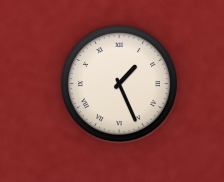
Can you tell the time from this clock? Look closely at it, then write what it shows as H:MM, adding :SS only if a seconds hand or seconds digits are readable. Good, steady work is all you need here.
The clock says 1:26
